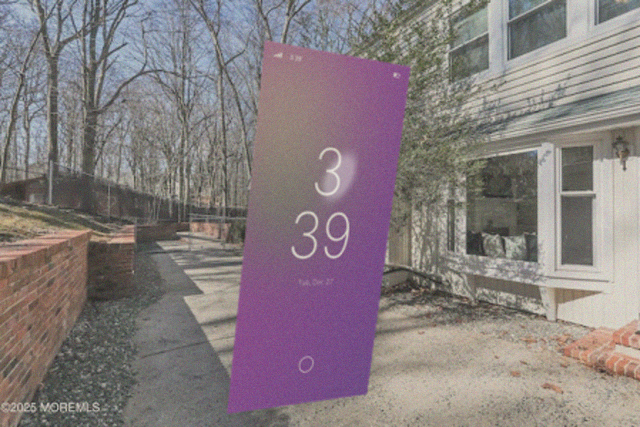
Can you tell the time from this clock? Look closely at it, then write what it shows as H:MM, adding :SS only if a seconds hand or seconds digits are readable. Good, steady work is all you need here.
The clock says 3:39
